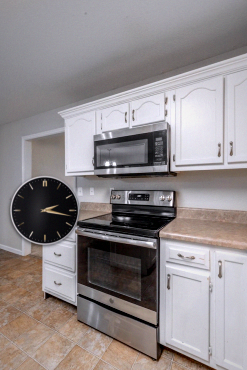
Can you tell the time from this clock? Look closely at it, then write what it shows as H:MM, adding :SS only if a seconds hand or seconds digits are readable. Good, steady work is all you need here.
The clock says 2:17
